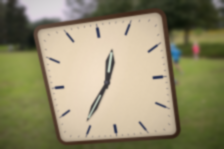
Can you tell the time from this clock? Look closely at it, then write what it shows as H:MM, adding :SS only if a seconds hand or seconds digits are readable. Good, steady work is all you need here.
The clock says 12:36
